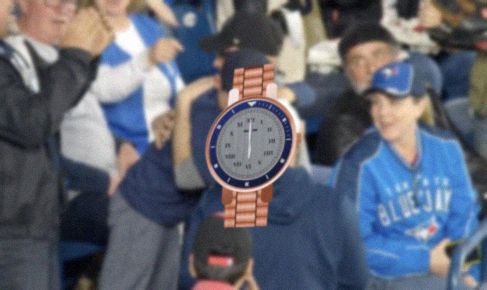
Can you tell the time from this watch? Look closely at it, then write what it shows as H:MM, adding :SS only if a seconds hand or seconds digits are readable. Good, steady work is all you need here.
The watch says 6:00
